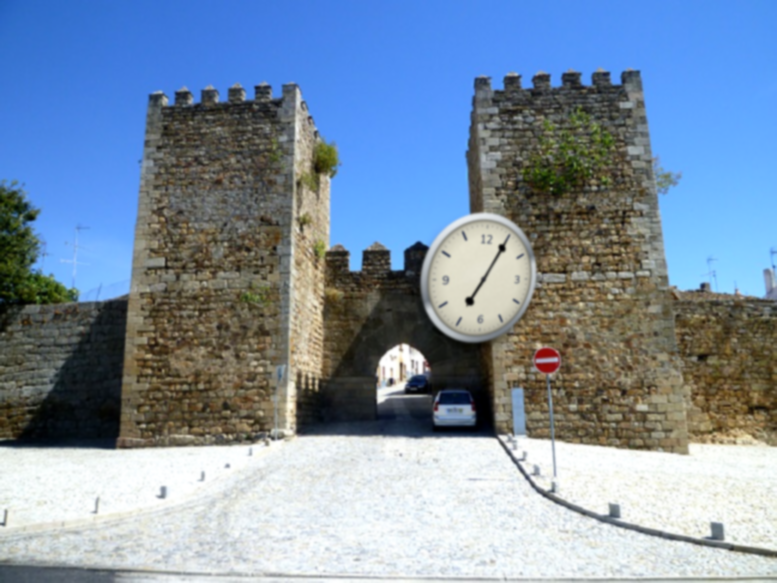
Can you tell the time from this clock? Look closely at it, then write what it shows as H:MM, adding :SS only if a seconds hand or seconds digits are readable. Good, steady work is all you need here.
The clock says 7:05
